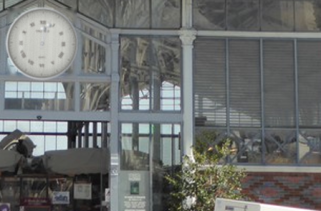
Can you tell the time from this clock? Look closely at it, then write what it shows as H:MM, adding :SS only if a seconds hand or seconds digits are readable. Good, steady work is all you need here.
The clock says 12:03
